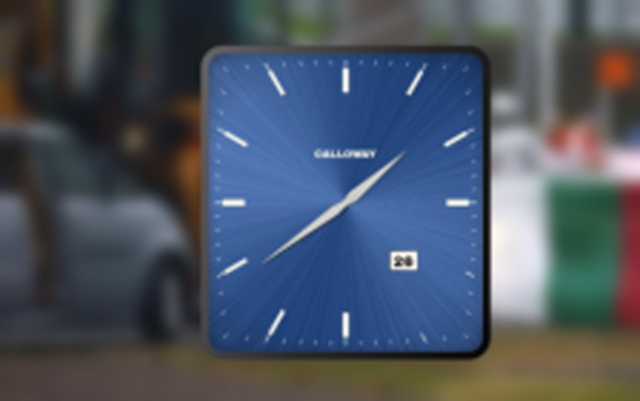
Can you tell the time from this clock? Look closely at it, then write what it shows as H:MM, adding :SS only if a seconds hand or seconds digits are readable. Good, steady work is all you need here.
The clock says 1:39
